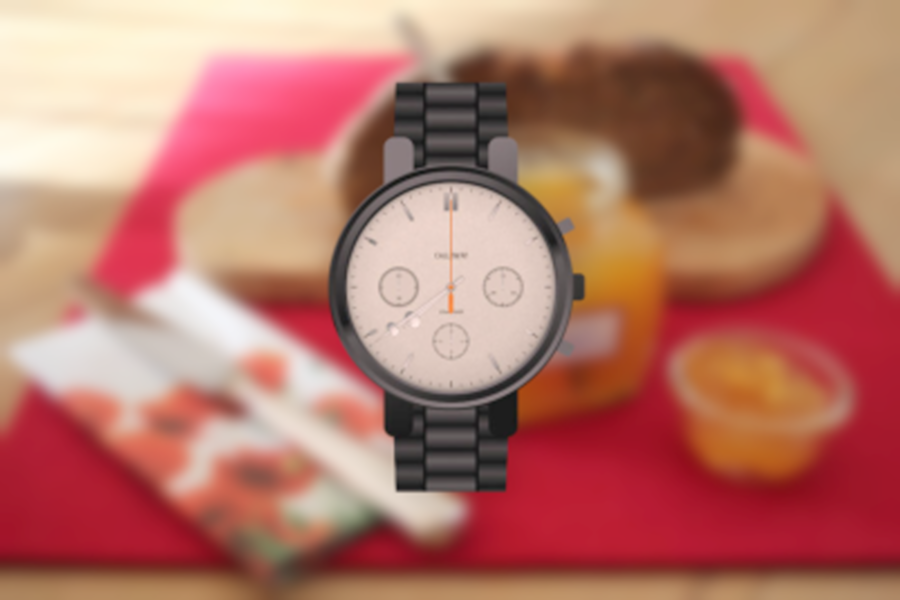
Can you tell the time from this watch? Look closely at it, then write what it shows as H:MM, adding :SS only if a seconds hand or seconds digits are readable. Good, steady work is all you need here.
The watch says 7:39
